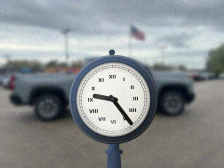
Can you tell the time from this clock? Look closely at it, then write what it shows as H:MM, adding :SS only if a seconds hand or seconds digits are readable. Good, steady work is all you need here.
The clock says 9:24
